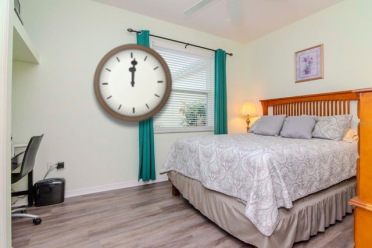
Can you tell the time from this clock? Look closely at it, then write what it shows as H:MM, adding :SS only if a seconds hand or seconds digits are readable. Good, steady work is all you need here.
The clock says 12:01
